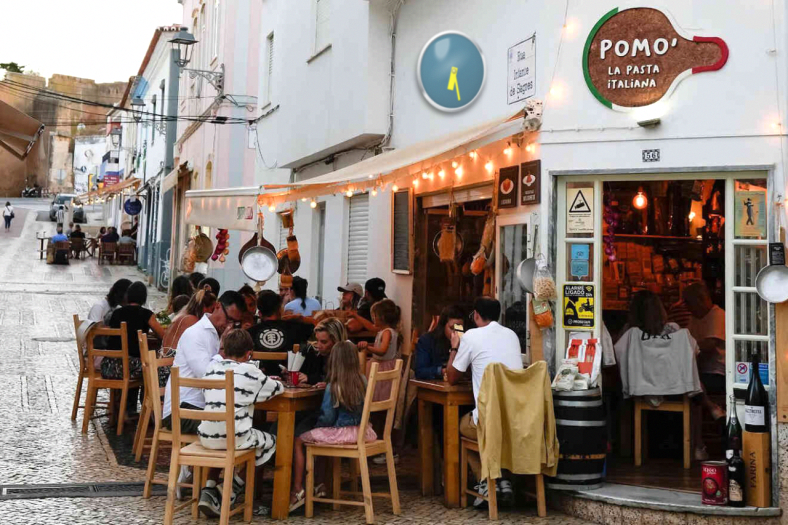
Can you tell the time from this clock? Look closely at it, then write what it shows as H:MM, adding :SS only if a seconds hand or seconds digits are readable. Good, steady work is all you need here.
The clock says 6:28
